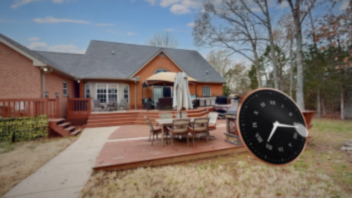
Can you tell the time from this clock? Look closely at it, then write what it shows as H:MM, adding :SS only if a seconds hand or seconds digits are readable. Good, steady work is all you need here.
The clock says 7:16
